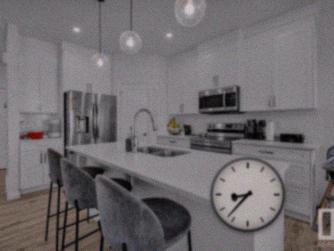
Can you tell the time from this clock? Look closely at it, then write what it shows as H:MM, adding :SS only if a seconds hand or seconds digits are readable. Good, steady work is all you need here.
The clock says 8:37
